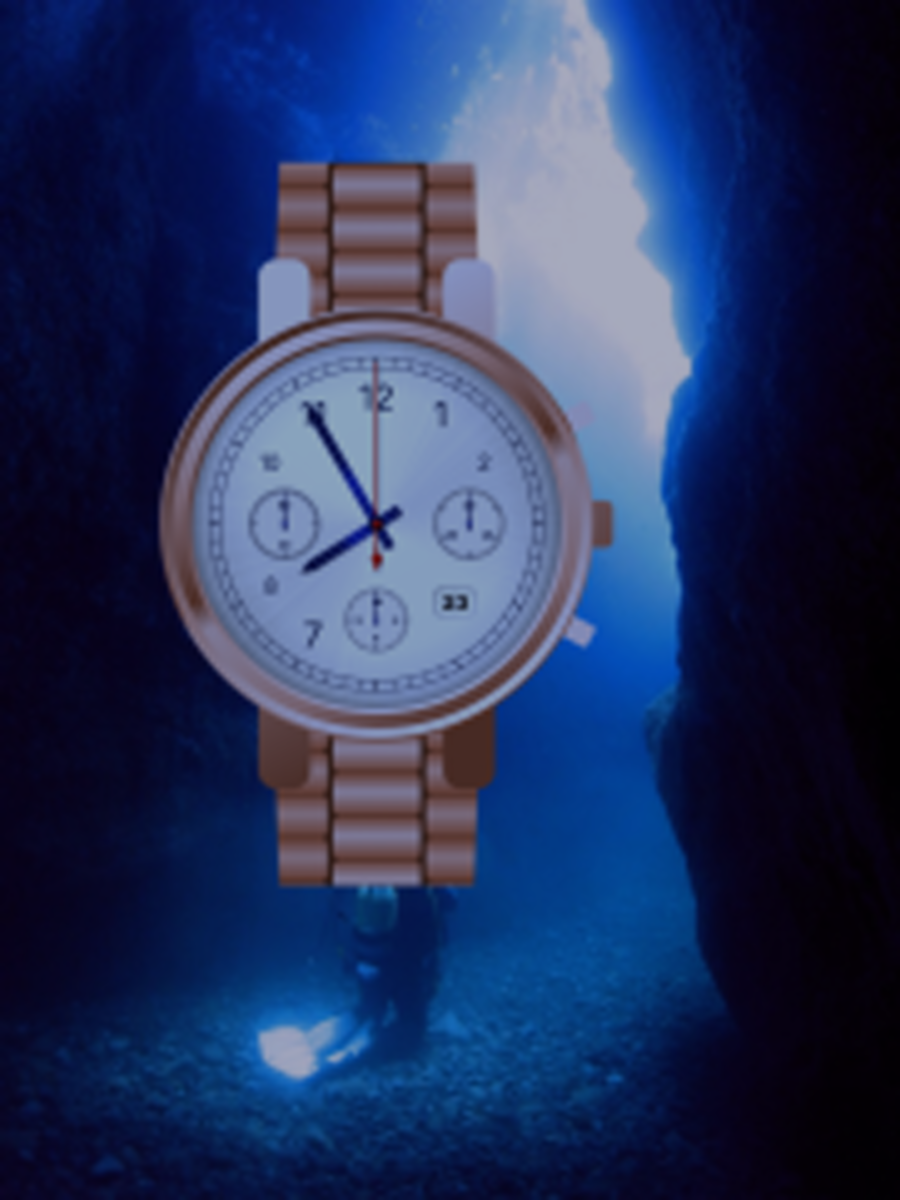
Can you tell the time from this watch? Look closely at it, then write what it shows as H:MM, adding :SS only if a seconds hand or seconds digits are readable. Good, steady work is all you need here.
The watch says 7:55
